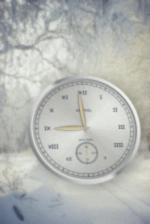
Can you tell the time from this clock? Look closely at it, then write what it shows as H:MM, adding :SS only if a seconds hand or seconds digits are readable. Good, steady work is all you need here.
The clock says 8:59
